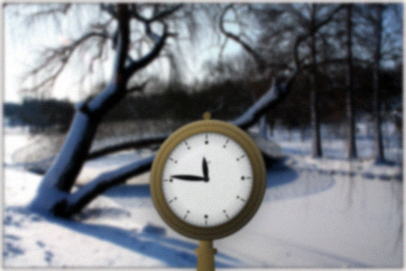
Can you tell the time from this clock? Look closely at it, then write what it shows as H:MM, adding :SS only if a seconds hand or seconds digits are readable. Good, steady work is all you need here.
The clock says 11:46
